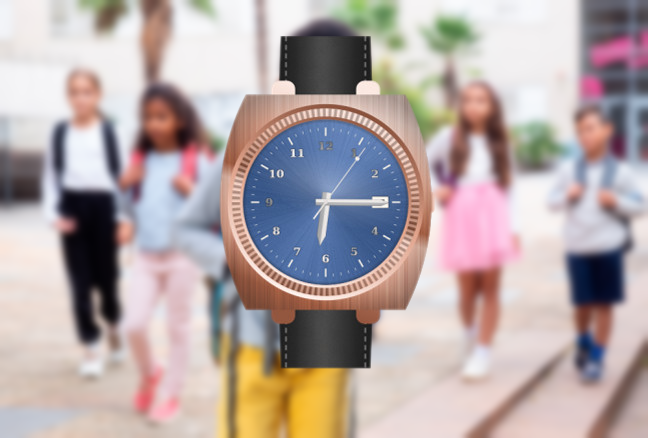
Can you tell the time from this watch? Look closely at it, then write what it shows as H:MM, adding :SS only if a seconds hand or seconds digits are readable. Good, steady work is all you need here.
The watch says 6:15:06
